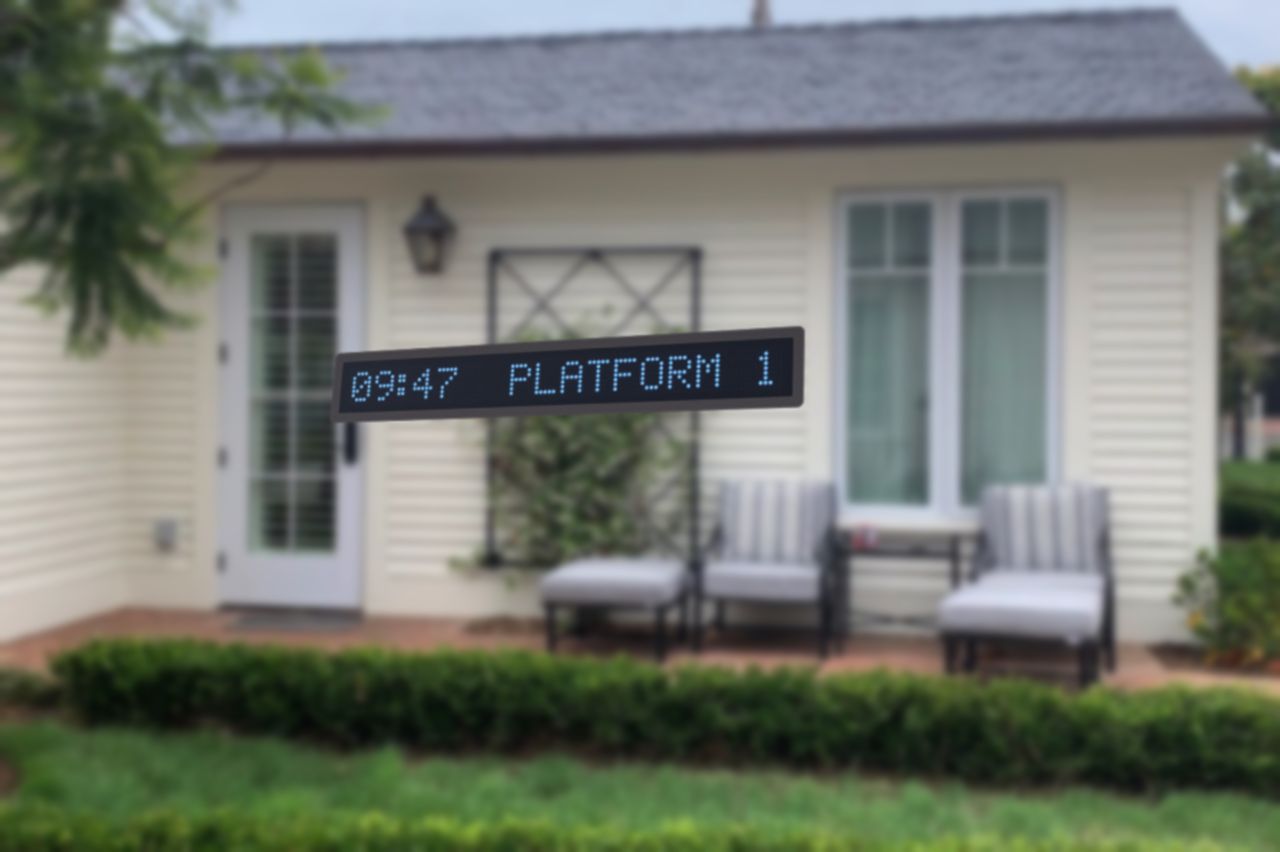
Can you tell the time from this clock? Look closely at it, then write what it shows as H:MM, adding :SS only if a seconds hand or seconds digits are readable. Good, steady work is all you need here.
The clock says 9:47
